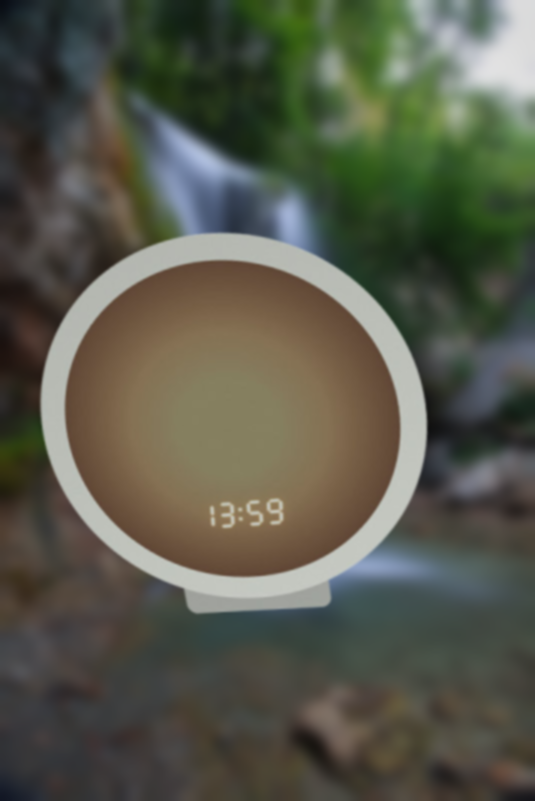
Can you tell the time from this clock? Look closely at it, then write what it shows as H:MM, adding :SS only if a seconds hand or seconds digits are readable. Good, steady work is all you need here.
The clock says 13:59
